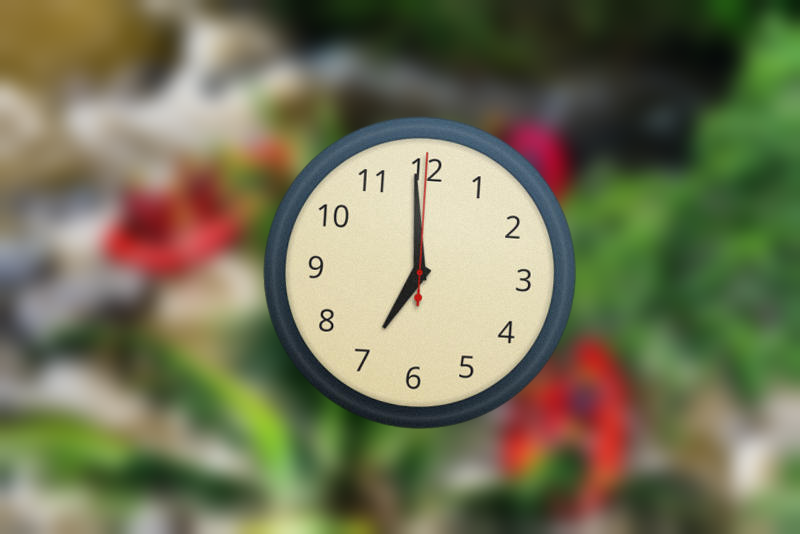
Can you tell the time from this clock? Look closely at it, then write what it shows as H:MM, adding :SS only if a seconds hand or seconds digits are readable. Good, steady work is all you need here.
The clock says 6:59:00
